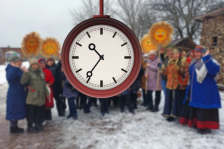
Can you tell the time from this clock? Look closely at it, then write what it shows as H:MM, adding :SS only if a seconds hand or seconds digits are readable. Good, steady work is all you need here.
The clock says 10:36
